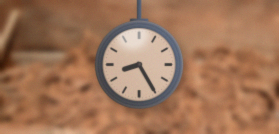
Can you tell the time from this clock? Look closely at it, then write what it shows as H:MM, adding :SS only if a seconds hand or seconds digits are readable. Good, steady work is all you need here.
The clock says 8:25
